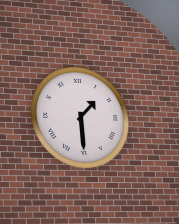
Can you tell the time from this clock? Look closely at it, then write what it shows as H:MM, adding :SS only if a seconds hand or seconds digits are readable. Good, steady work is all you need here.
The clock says 1:30
